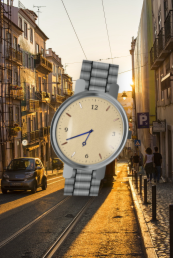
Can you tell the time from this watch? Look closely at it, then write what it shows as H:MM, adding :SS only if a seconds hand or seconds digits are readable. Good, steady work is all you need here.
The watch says 6:41
